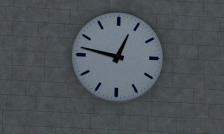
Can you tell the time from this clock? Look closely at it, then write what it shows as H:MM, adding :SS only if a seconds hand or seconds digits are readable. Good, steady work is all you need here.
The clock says 12:47
